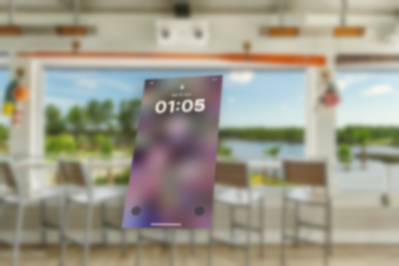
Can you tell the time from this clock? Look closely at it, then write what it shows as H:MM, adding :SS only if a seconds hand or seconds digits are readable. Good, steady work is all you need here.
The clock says 1:05
